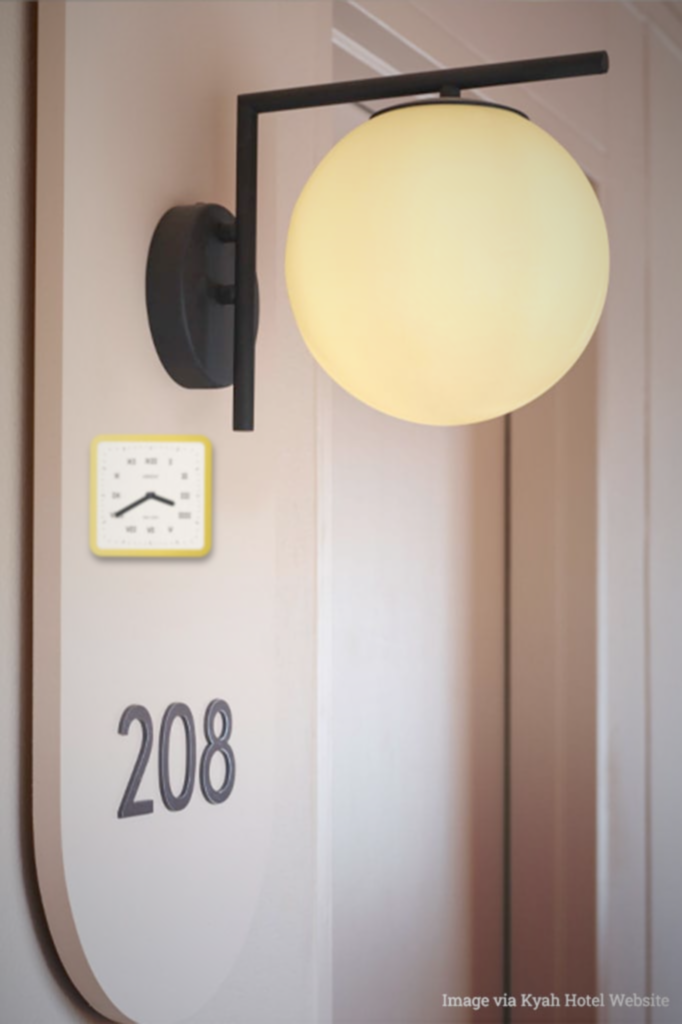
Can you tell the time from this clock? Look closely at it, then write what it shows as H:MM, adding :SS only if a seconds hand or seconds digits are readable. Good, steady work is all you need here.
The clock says 3:40
